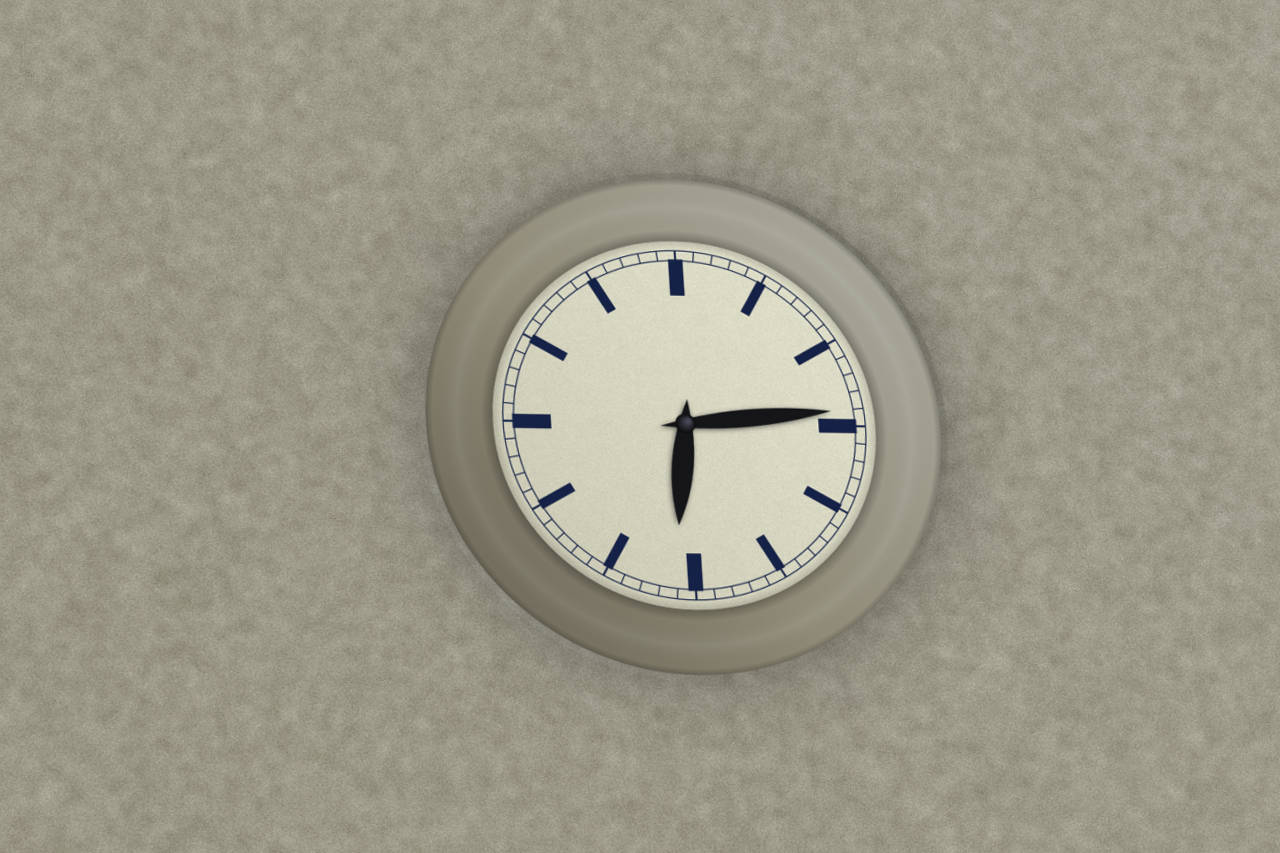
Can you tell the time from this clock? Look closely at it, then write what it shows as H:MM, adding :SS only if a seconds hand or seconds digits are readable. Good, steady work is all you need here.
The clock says 6:14
